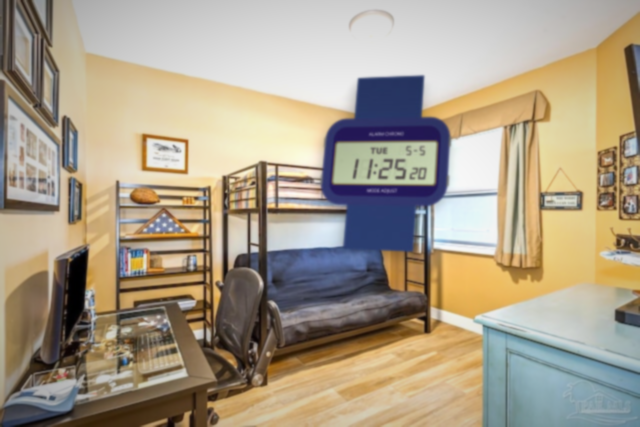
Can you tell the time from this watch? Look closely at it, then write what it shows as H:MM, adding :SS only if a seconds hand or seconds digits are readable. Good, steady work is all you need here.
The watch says 11:25:20
